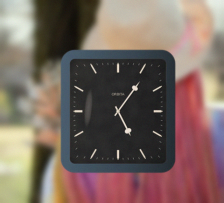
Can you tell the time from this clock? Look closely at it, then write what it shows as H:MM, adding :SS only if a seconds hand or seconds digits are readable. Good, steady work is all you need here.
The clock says 5:06
